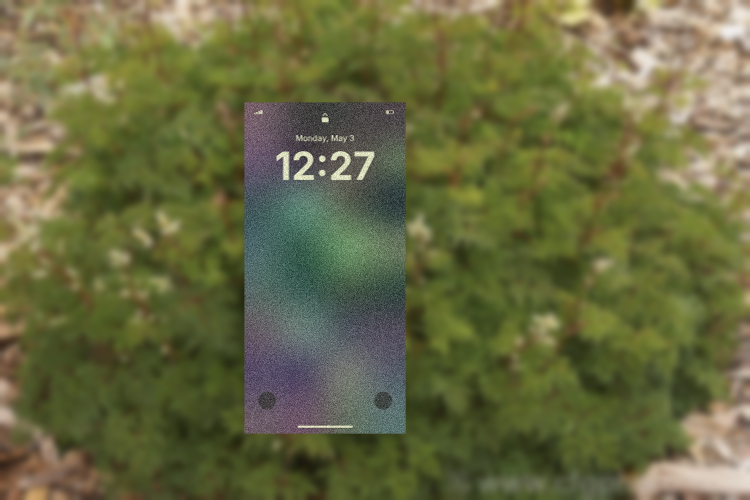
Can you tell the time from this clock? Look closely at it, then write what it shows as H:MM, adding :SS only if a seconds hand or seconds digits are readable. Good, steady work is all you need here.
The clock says 12:27
